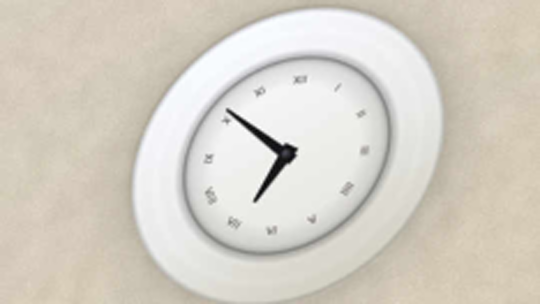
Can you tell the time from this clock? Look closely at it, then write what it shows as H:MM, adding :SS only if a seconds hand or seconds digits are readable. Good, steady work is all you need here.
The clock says 6:51
